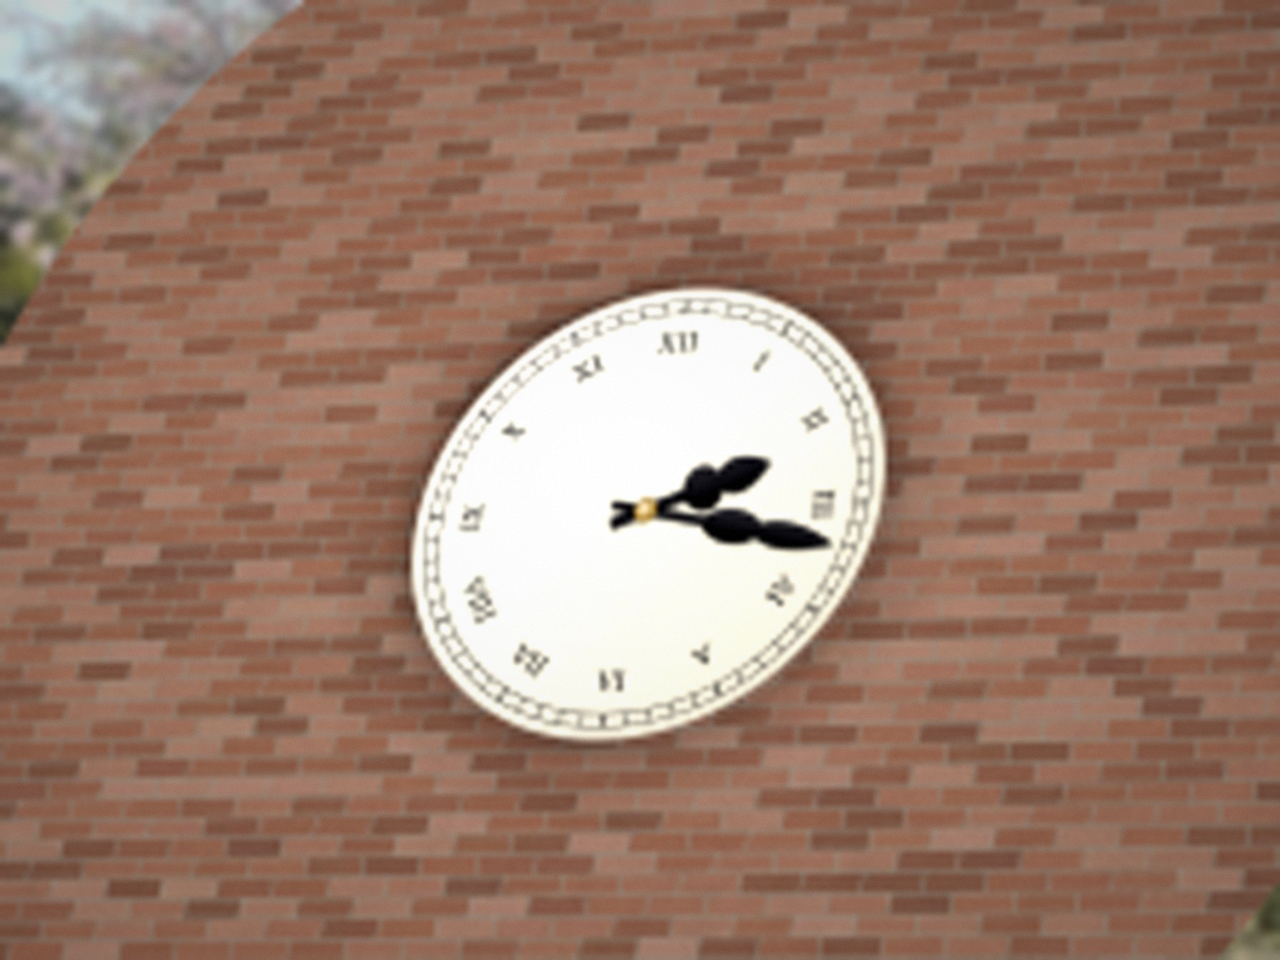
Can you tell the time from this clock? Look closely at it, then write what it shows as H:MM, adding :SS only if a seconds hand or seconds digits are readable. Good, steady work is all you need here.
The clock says 2:17
